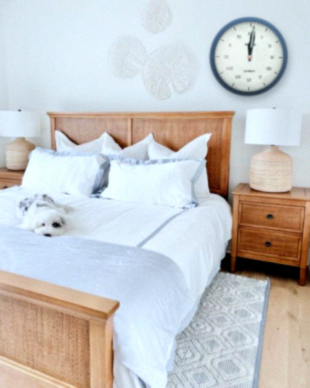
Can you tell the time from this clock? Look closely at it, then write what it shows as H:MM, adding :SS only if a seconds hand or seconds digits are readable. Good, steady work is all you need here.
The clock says 12:01
